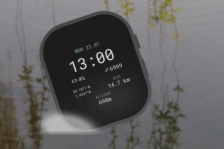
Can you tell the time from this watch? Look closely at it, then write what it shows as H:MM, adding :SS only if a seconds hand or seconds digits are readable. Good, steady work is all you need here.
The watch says 13:00
